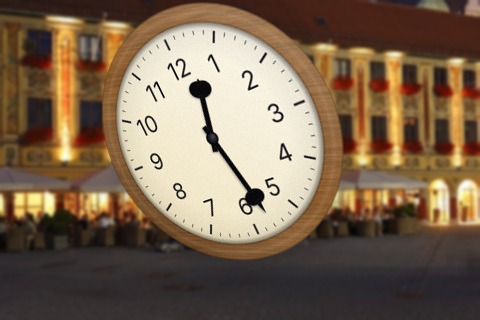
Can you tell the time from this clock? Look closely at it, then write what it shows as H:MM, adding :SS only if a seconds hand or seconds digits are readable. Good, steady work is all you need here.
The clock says 12:28
